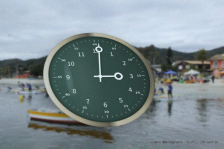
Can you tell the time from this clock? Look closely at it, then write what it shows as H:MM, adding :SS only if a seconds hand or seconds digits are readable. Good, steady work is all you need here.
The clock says 3:01
